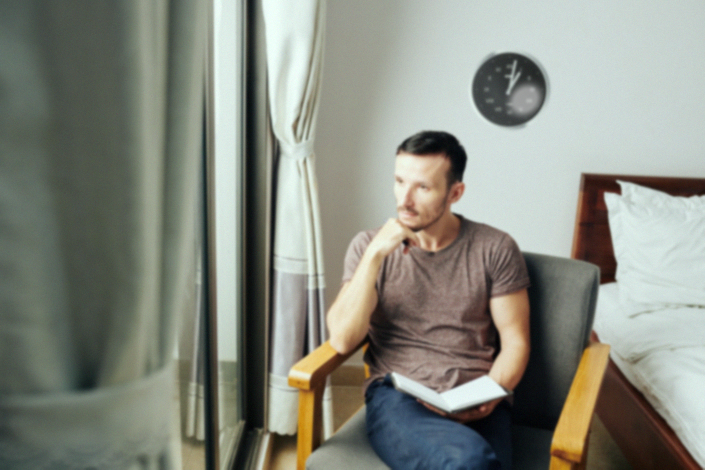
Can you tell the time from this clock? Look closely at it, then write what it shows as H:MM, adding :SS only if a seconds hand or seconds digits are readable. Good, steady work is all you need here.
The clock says 1:02
